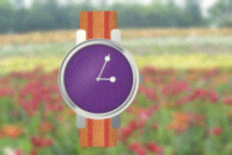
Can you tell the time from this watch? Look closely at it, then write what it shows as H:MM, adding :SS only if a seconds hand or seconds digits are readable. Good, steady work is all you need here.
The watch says 3:04
